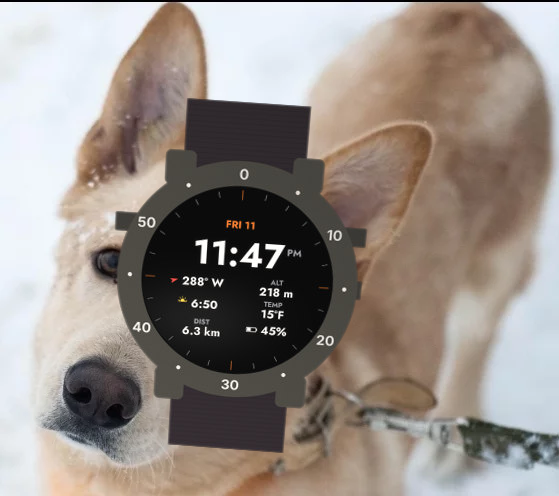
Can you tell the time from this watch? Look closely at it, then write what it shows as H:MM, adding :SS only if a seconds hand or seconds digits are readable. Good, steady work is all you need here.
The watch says 11:47
